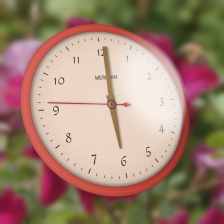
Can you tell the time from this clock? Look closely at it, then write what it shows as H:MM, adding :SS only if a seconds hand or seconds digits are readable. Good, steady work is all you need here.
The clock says 6:00:46
